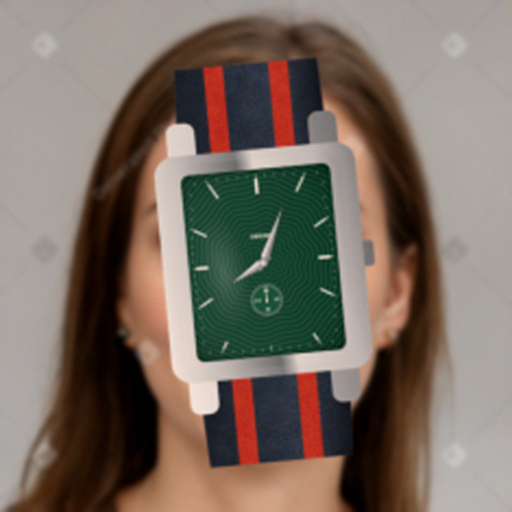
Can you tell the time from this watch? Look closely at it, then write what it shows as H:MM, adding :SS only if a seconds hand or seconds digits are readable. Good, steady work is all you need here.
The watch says 8:04
